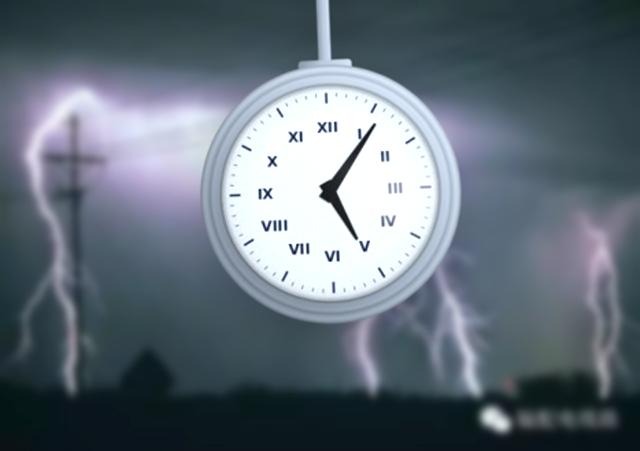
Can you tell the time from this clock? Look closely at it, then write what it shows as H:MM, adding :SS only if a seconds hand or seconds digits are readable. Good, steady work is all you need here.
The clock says 5:06
